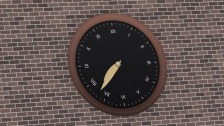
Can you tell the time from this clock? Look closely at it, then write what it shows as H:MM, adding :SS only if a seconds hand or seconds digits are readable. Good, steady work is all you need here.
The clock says 7:37
